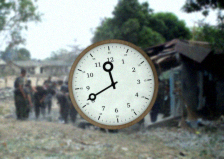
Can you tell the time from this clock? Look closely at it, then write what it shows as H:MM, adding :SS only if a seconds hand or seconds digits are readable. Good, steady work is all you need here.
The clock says 11:41
